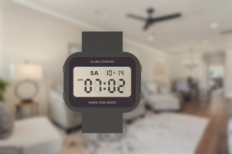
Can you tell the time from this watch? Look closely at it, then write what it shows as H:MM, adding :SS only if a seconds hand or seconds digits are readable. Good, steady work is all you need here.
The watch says 7:02
